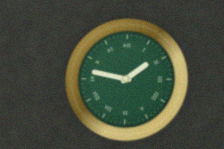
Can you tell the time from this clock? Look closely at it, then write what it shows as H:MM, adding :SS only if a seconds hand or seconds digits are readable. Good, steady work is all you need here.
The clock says 1:47
